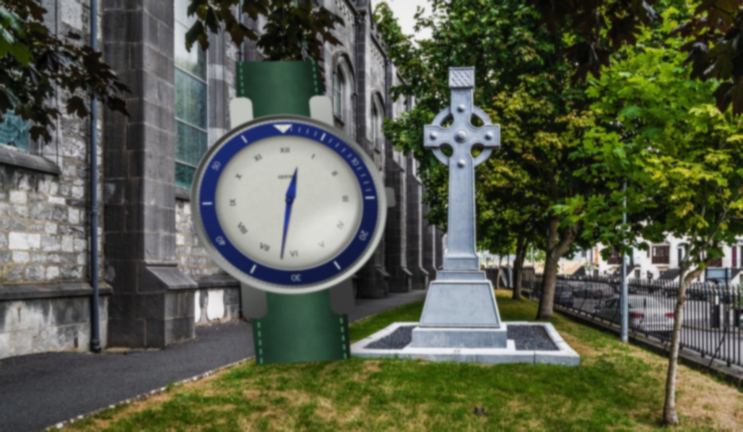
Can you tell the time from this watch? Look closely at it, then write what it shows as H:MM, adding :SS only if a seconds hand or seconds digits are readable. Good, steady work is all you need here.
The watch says 12:32
